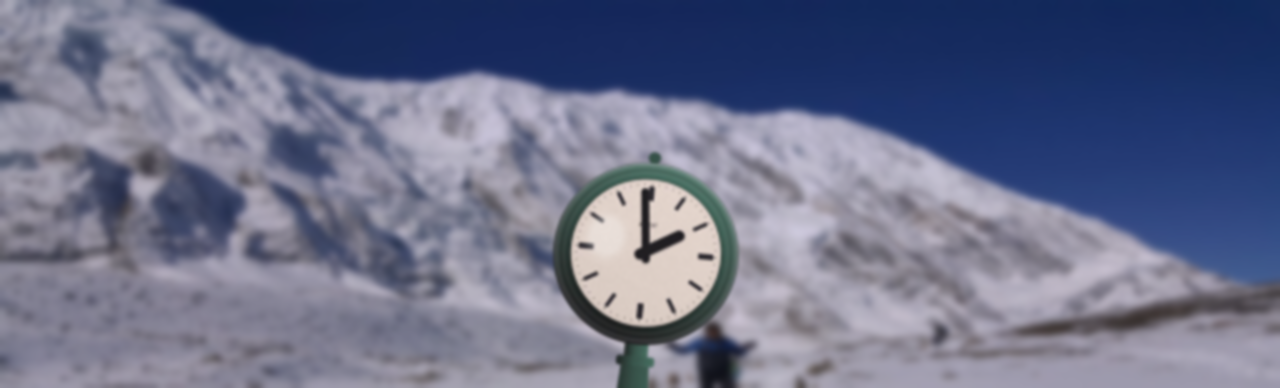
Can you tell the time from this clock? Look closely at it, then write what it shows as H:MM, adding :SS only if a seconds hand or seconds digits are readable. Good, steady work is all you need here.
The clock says 1:59
